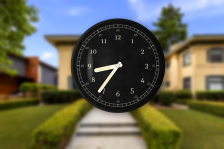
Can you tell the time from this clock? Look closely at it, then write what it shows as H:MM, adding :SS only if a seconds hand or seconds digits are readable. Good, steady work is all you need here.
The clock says 8:36
